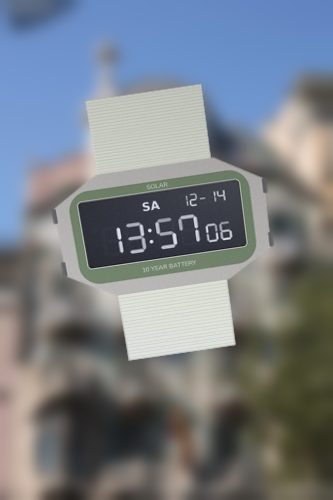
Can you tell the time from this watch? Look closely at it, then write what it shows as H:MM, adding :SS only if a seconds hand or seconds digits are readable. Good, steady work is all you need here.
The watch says 13:57:06
